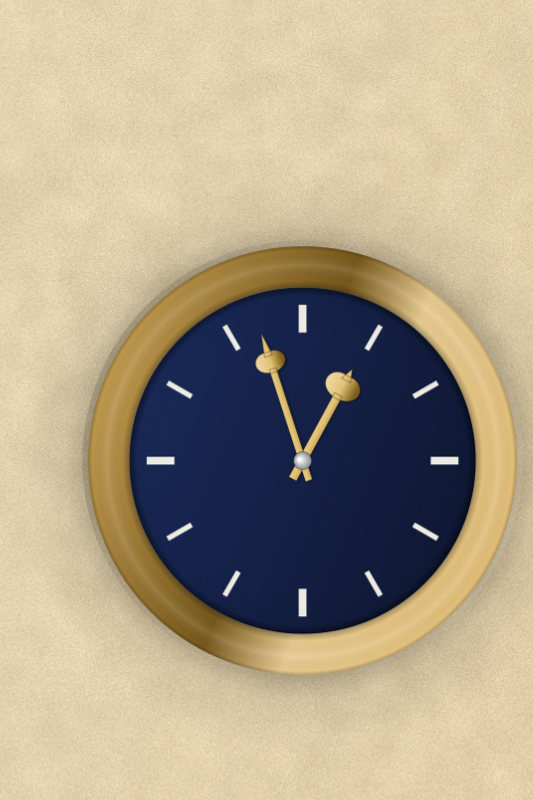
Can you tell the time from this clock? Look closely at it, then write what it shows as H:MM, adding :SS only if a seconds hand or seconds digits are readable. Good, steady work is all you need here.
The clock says 12:57
